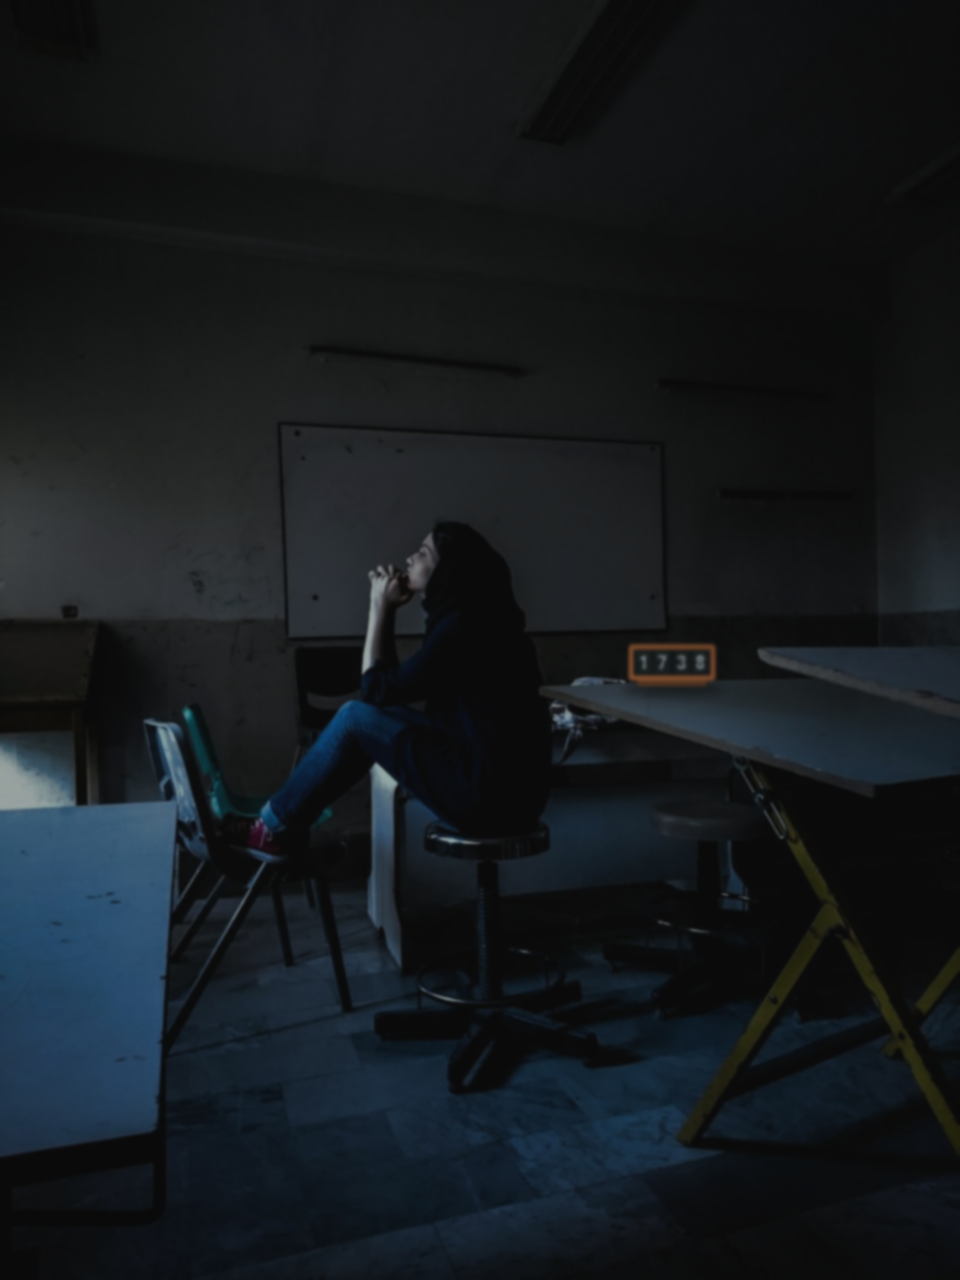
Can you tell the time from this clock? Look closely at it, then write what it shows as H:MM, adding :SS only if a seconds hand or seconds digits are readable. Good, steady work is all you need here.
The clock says 17:38
